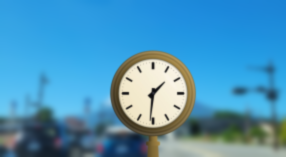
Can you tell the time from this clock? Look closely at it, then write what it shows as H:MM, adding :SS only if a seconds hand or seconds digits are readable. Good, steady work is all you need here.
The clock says 1:31
